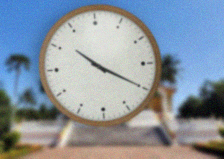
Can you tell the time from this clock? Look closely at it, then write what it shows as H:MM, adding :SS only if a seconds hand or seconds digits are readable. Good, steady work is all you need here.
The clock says 10:20
